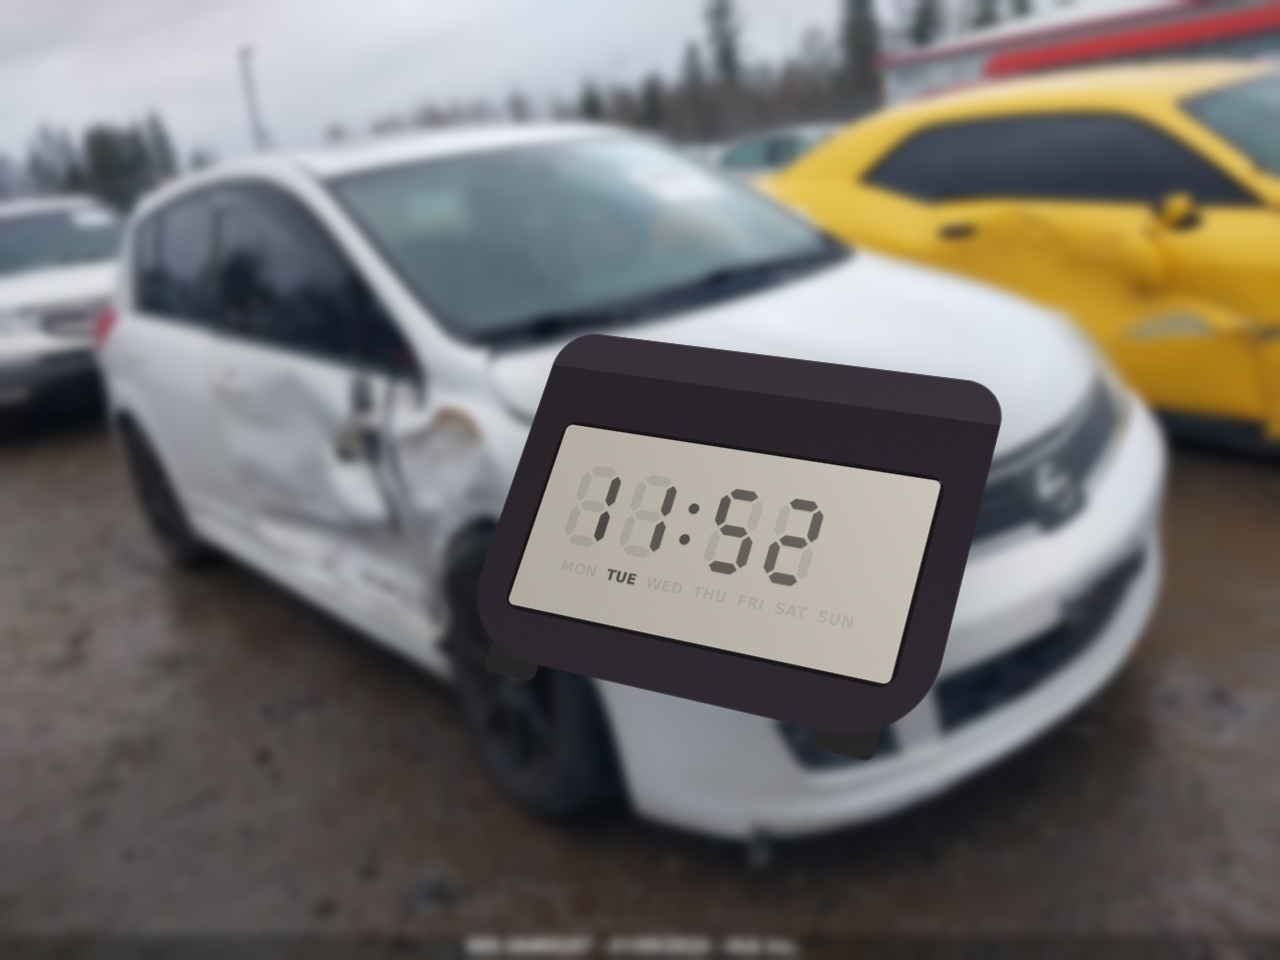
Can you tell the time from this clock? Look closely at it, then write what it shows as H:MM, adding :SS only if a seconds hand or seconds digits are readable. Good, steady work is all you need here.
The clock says 11:52
